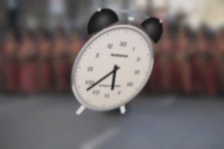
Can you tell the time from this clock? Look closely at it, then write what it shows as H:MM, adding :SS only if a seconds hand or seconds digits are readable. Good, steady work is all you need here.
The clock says 5:38
